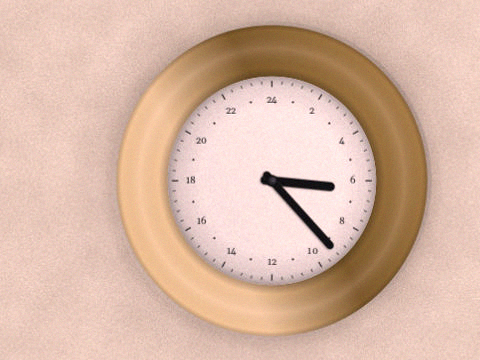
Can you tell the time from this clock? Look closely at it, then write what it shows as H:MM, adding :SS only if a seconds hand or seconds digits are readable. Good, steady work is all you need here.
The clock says 6:23
